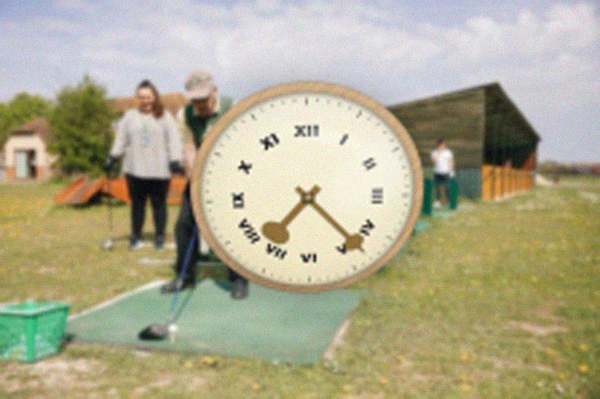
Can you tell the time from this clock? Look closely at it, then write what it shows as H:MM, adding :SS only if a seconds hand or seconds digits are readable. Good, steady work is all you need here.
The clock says 7:23
